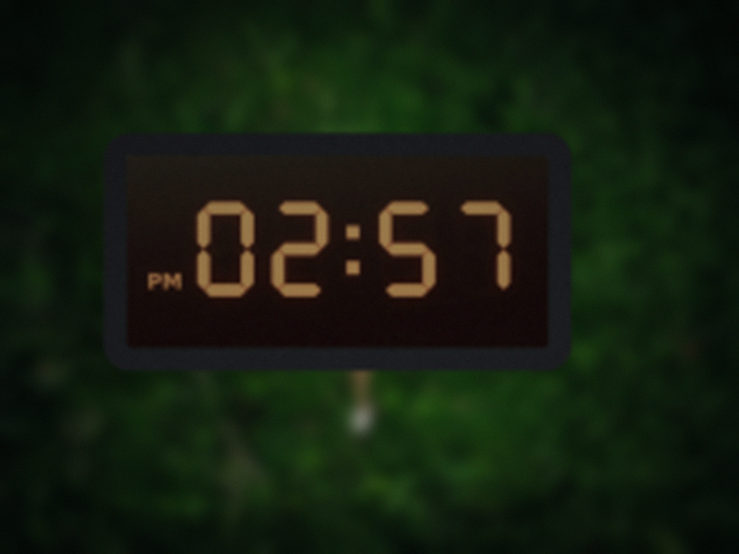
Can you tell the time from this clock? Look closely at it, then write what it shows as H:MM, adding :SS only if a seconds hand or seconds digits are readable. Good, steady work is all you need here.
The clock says 2:57
